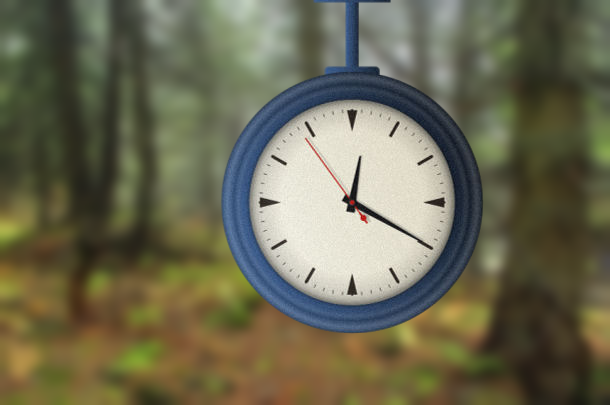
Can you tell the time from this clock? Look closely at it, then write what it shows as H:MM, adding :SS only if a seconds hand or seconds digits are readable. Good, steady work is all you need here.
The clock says 12:19:54
